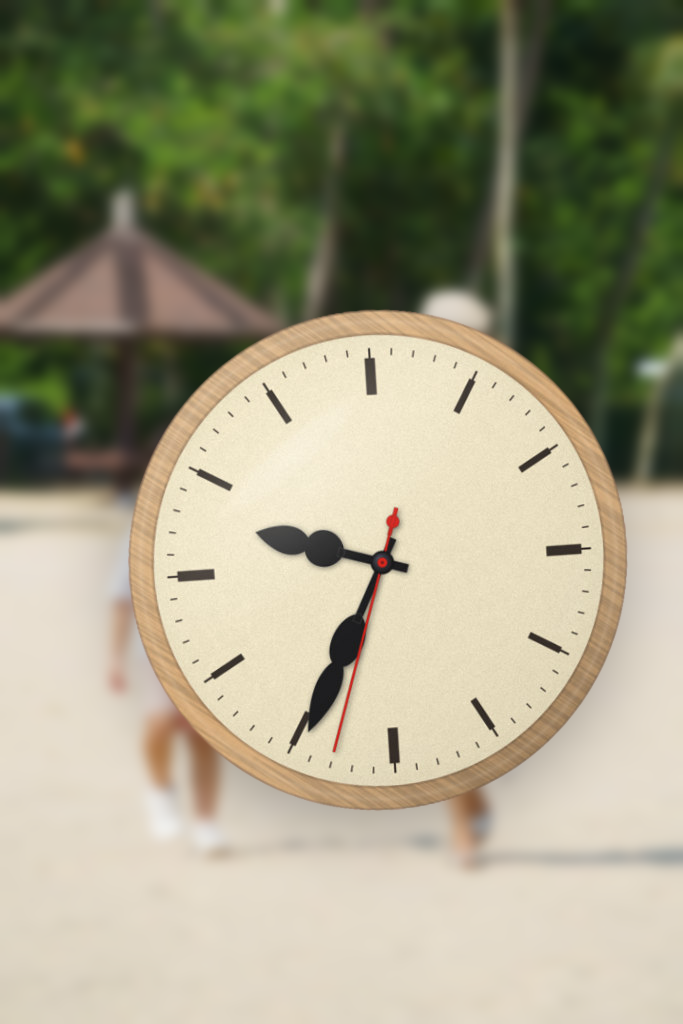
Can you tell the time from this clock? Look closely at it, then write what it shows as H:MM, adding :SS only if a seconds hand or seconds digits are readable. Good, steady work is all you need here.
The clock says 9:34:33
